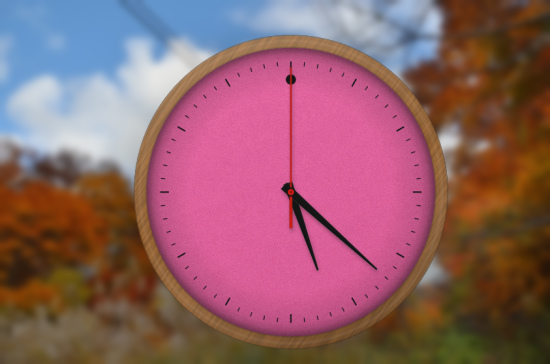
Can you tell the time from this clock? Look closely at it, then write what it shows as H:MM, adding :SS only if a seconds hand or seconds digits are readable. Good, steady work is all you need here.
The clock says 5:22:00
